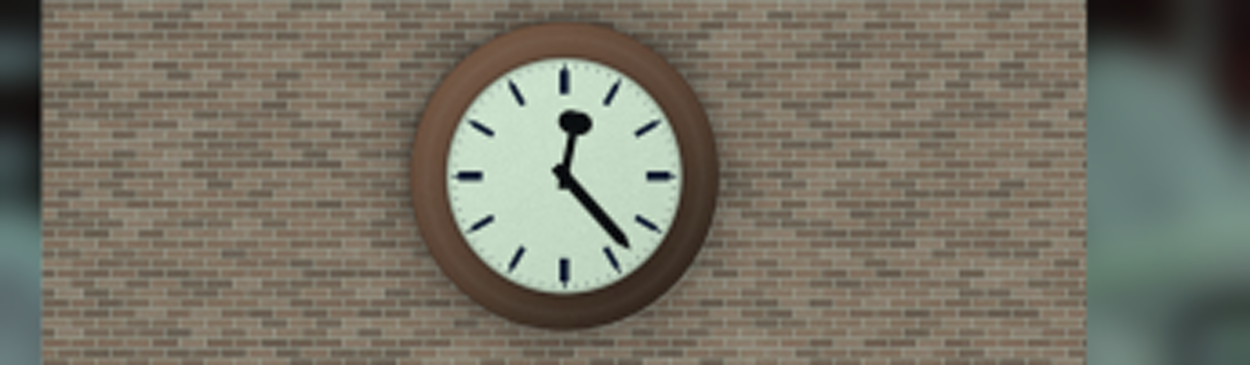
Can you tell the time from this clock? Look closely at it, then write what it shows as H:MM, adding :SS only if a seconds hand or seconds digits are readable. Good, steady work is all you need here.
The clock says 12:23
